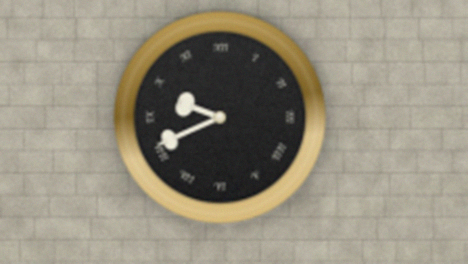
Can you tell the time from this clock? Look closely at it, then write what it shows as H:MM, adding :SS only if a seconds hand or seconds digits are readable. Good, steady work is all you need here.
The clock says 9:41
